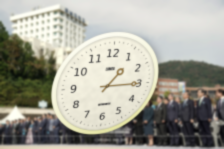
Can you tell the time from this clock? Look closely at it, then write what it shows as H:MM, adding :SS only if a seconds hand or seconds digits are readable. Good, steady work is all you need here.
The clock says 1:15
